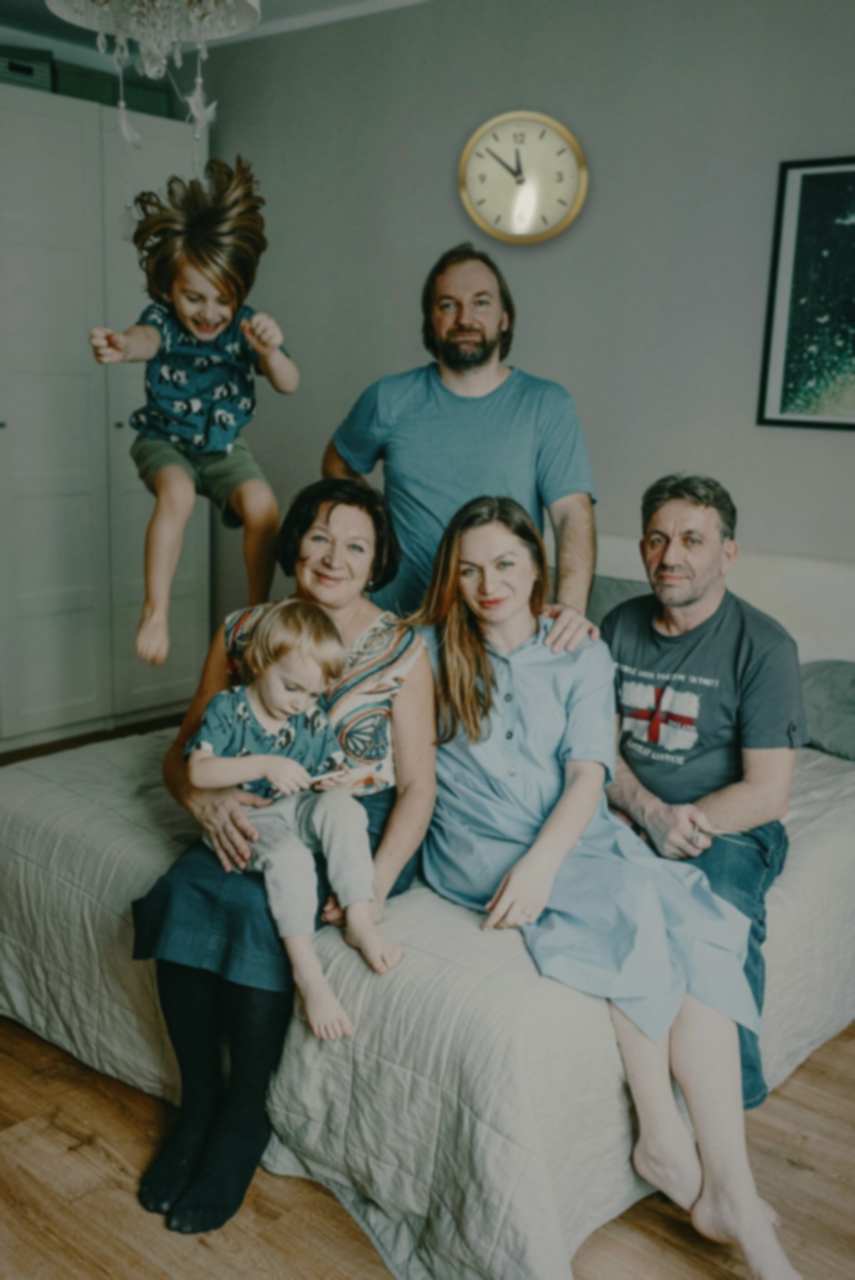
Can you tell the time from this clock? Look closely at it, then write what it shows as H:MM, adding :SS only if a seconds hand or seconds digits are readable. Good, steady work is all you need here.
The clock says 11:52
